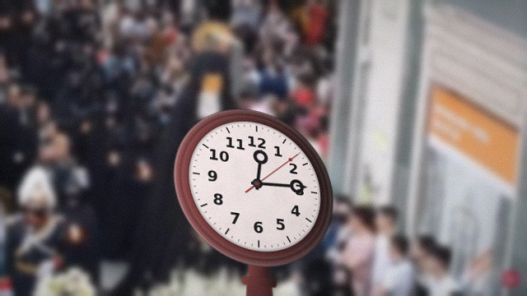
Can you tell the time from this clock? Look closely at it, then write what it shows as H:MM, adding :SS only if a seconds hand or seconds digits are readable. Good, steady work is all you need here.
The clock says 12:14:08
